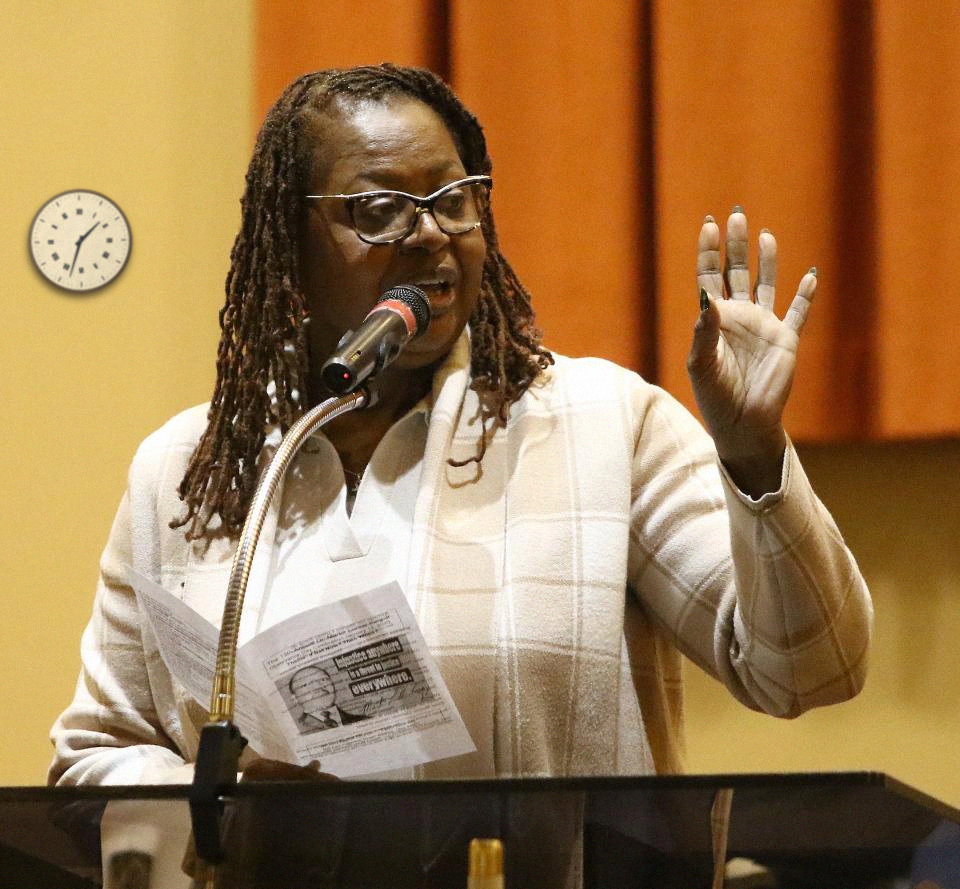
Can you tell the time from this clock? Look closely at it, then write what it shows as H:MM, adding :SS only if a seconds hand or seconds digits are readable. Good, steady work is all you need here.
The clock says 1:33
